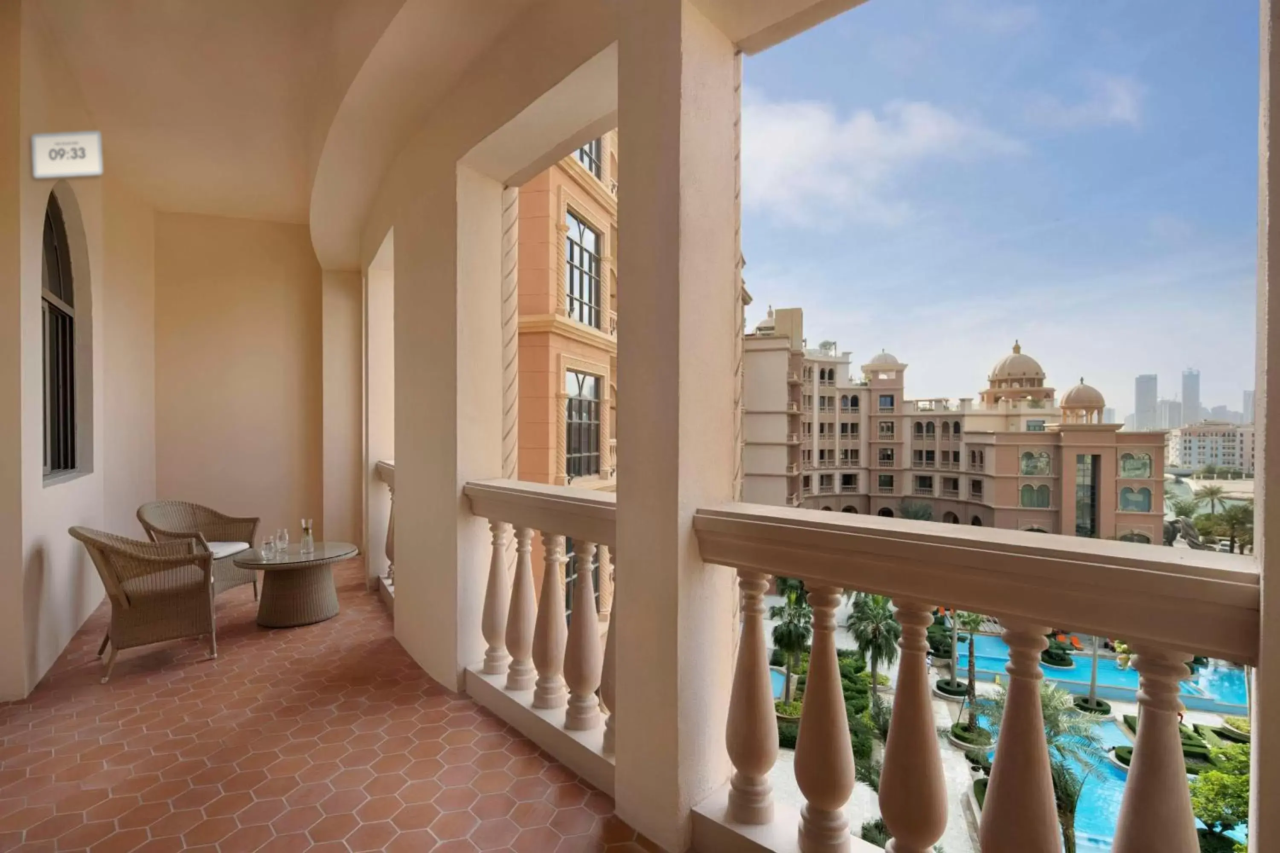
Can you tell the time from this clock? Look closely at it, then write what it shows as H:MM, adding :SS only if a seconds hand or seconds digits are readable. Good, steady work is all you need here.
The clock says 9:33
